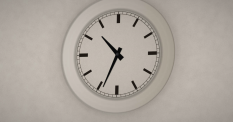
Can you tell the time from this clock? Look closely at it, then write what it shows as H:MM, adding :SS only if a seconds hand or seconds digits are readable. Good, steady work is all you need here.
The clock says 10:34
